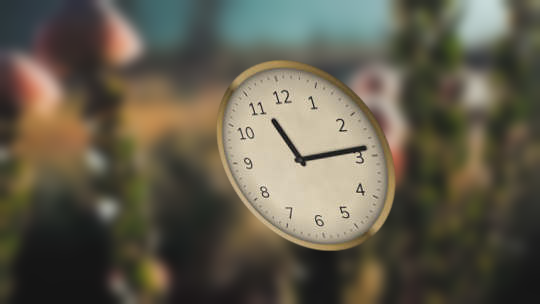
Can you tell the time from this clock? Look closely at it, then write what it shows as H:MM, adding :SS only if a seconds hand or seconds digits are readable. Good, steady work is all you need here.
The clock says 11:14
